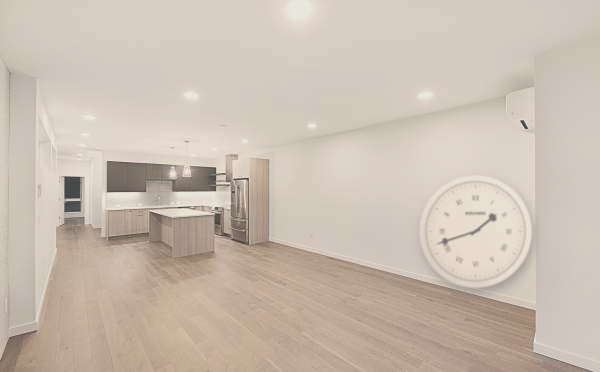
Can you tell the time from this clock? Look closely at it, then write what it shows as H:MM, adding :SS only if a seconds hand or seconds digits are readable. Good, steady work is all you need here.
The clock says 1:42
